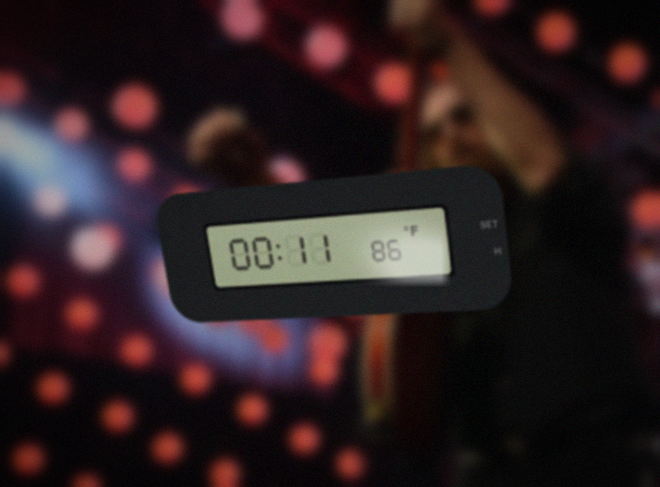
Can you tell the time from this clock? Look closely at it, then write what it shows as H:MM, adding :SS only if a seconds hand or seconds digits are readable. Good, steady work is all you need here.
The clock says 0:11
